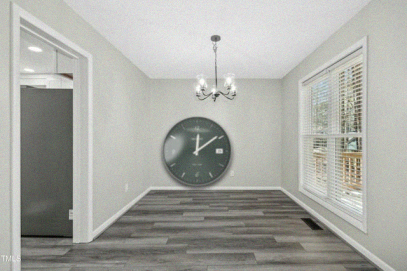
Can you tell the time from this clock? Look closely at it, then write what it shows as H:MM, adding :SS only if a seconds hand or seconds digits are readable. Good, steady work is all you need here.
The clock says 12:09
